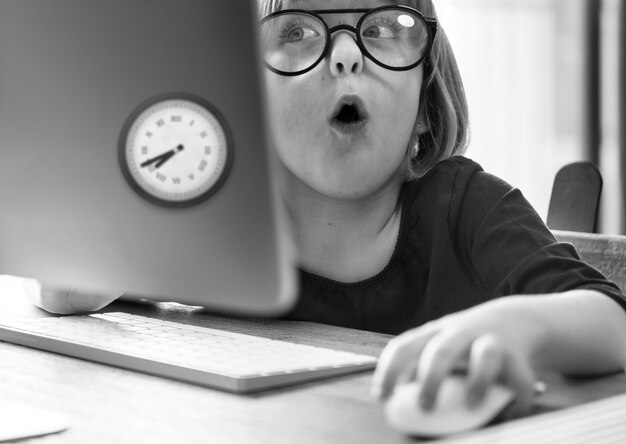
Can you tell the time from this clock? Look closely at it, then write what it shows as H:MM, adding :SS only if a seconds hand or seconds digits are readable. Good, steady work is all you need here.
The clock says 7:41
